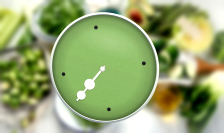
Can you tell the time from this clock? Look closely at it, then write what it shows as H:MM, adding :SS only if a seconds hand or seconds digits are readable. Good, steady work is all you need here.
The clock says 7:38
